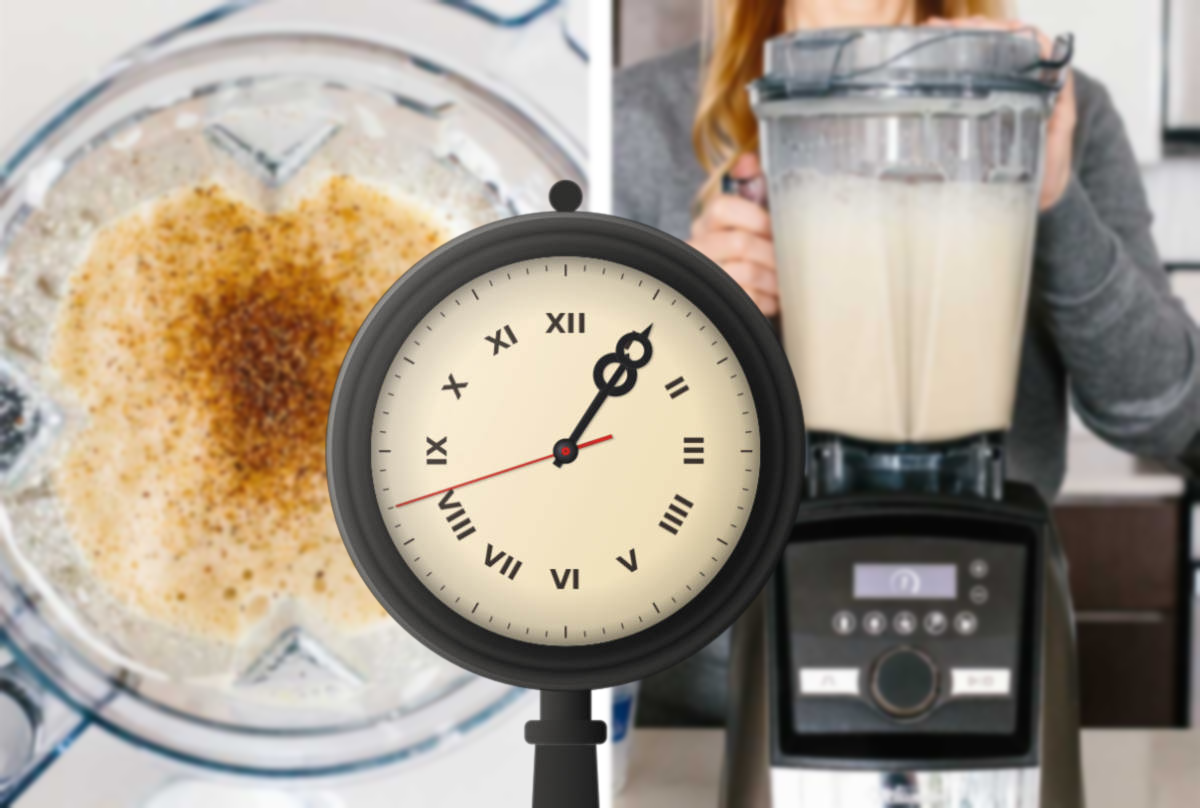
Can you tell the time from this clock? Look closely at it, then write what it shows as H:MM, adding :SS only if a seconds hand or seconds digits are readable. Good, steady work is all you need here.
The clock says 1:05:42
